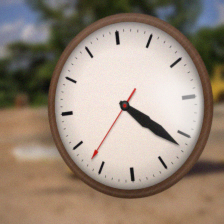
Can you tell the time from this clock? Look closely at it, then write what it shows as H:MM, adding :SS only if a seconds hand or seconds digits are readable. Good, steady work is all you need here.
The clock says 4:21:37
